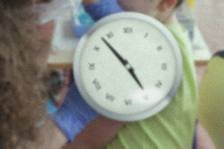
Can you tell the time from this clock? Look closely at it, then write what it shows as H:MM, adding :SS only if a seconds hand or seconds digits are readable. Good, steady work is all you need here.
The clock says 4:53
